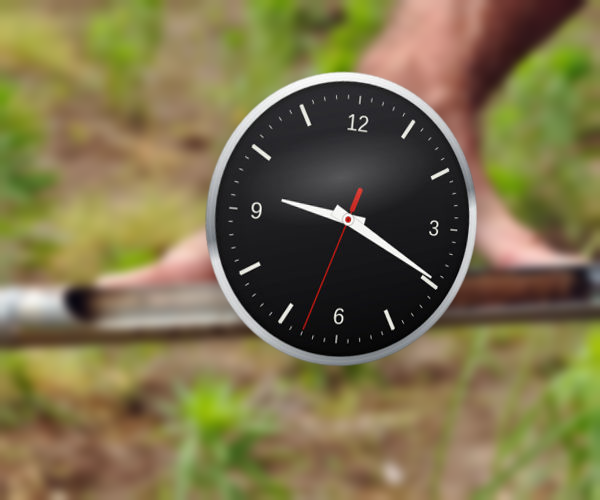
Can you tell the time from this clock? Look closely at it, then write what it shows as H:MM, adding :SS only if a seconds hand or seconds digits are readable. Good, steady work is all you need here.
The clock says 9:19:33
